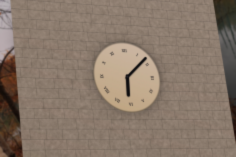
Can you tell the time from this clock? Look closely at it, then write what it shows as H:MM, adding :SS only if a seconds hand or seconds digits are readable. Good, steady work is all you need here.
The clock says 6:08
